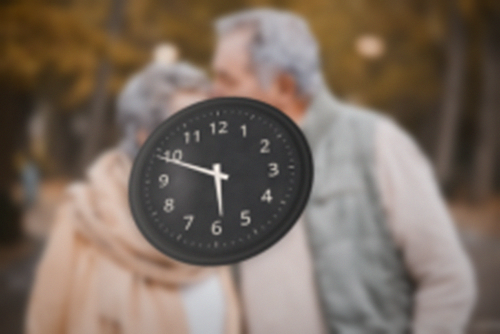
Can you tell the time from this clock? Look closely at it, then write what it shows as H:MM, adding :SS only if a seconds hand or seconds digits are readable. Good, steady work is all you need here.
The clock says 5:49
